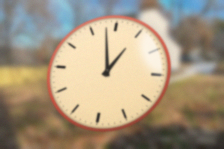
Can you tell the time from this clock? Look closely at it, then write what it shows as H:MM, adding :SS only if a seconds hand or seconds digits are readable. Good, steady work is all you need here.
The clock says 12:58
